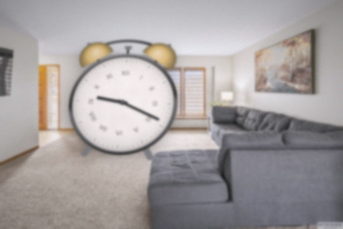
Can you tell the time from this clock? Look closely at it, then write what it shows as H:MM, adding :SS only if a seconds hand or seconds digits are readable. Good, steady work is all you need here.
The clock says 9:19
